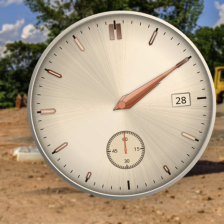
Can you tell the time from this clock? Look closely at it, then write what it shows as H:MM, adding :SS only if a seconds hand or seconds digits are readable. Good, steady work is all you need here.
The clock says 2:10
